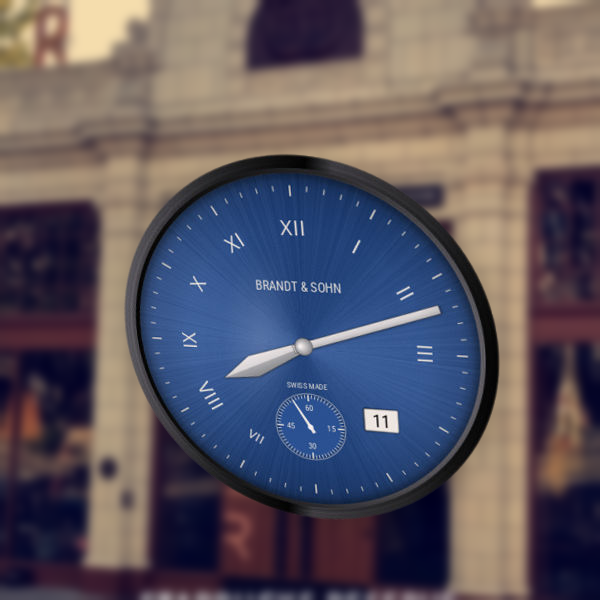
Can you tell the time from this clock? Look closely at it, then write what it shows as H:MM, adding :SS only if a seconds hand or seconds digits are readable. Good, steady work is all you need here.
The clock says 8:11:55
